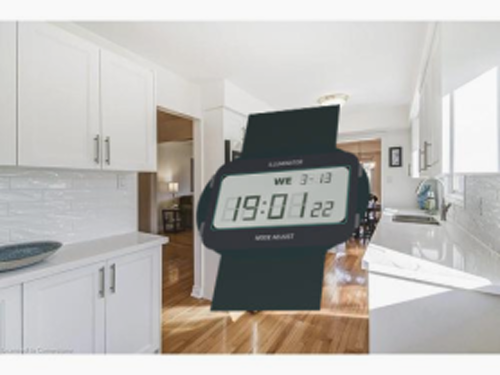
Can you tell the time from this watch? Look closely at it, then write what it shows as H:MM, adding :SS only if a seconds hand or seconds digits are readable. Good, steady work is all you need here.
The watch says 19:01:22
